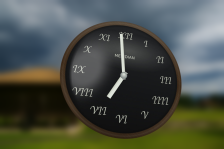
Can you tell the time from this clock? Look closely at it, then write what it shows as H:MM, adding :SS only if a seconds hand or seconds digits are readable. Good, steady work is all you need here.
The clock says 6:59
